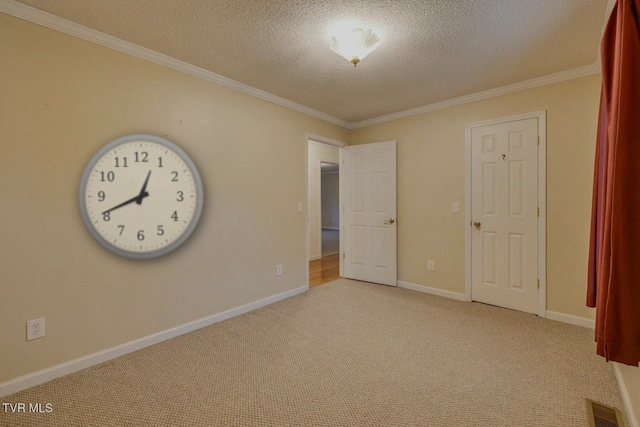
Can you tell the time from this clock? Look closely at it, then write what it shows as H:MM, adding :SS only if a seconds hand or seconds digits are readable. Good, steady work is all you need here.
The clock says 12:41
